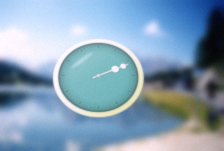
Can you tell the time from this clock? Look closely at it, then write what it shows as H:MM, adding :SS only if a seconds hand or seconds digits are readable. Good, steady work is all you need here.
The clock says 2:11
